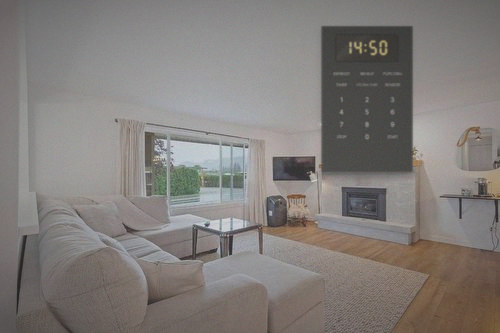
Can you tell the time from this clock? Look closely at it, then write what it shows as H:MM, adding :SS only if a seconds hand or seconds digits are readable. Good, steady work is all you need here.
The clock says 14:50
